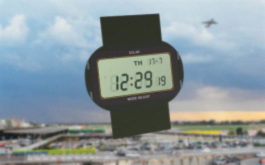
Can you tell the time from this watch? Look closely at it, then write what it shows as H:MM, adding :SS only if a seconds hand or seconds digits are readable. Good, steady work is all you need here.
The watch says 12:29:19
